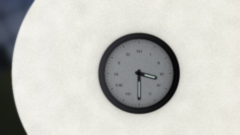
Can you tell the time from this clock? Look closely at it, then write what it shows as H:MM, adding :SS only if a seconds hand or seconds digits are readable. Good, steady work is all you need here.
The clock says 3:30
